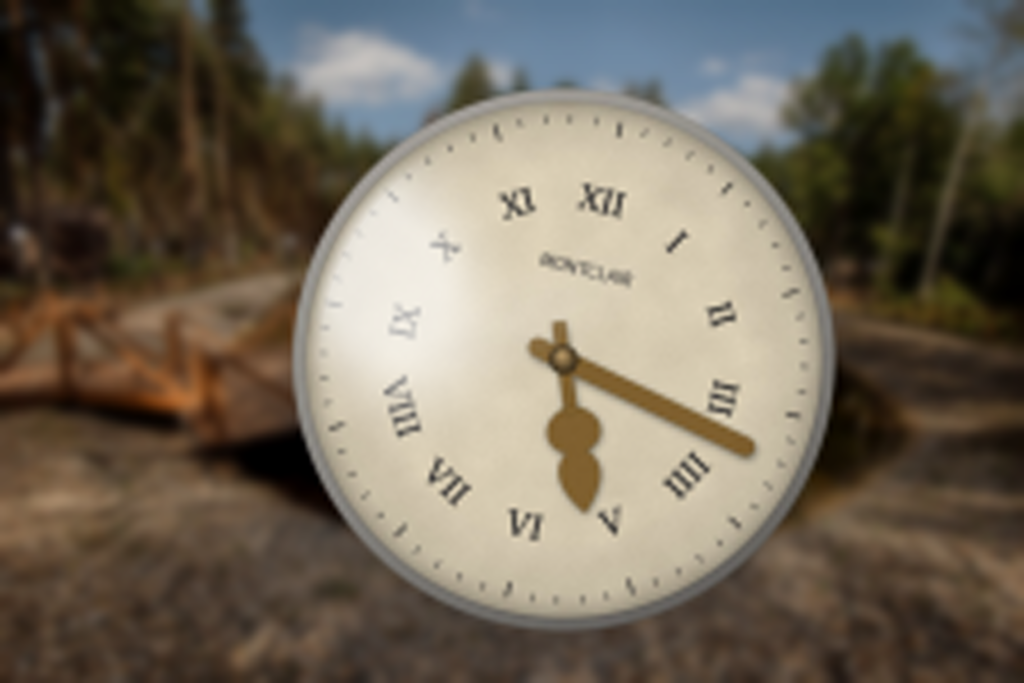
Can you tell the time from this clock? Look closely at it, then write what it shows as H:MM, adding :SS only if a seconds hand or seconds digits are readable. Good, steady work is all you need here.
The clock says 5:17
